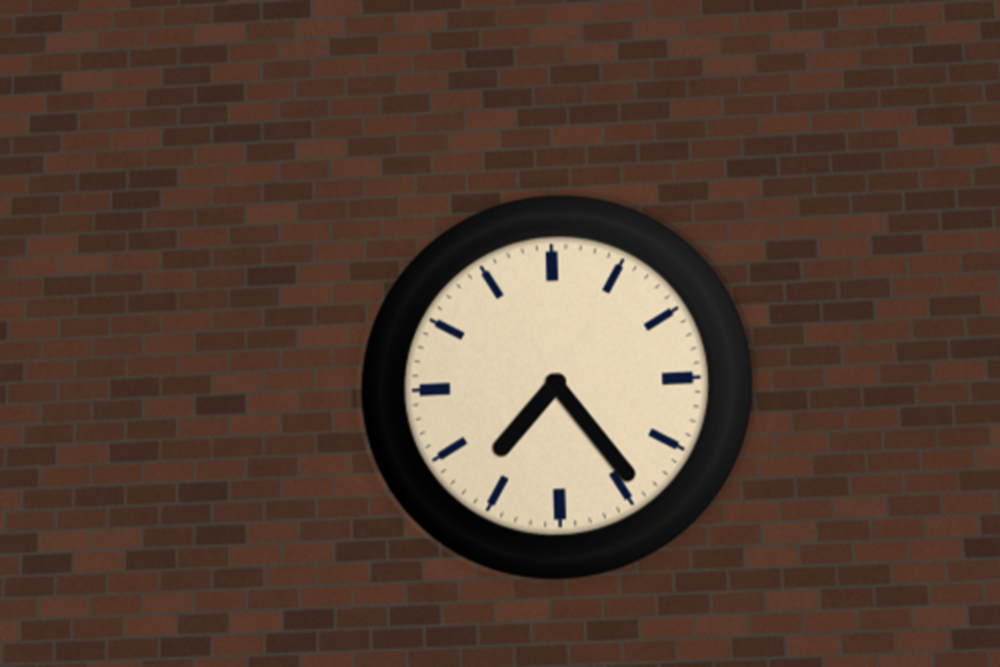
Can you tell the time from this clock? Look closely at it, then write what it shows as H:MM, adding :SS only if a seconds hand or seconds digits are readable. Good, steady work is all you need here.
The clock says 7:24
